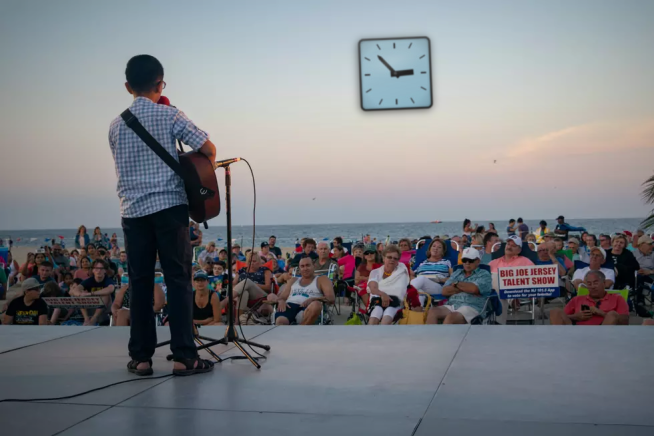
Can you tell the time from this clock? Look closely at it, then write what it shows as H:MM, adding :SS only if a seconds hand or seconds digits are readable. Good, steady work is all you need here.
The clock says 2:53
